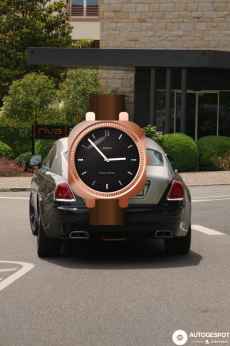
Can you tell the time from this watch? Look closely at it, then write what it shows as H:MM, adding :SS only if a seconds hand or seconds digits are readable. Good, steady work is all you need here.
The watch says 2:53
